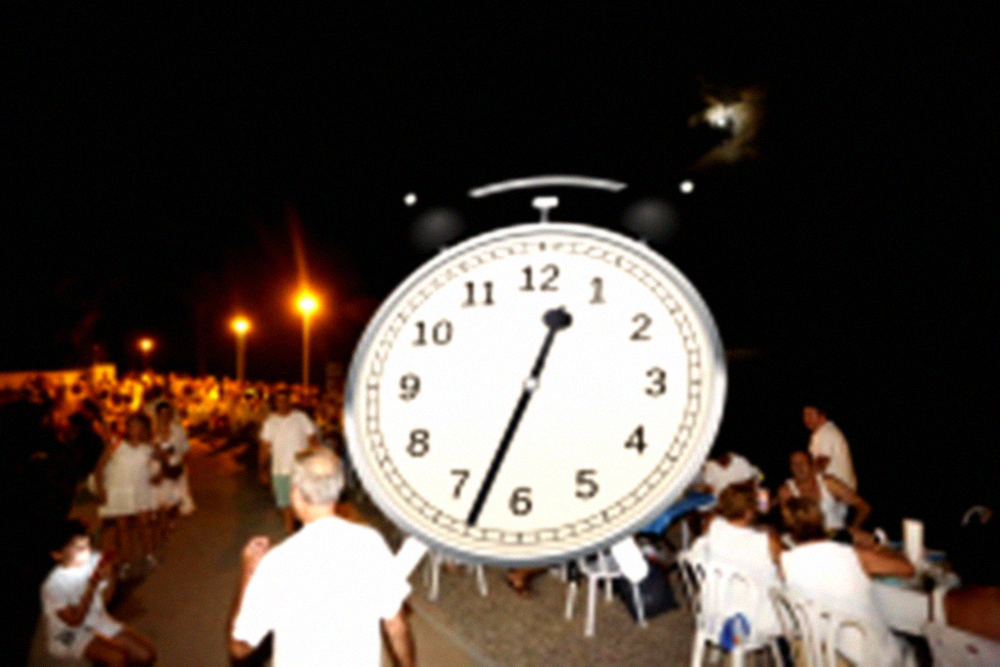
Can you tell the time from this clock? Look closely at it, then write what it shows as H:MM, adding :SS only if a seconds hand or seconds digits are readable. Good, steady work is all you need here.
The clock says 12:33
